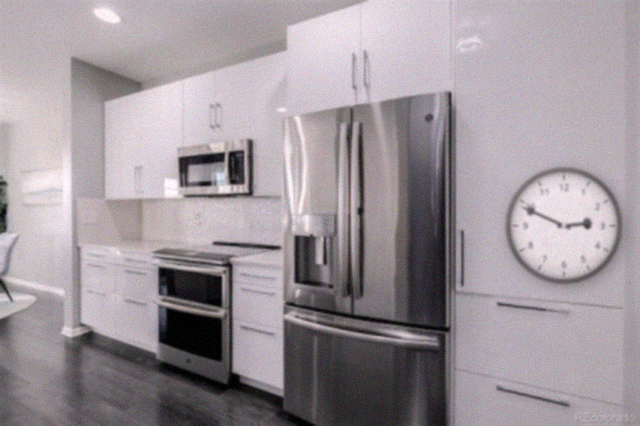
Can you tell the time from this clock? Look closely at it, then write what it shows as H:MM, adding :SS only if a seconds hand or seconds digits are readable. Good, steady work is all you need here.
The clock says 2:49
